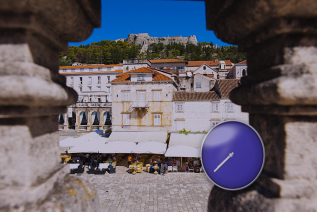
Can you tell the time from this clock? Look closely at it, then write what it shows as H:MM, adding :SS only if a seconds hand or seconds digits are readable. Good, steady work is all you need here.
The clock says 7:38
